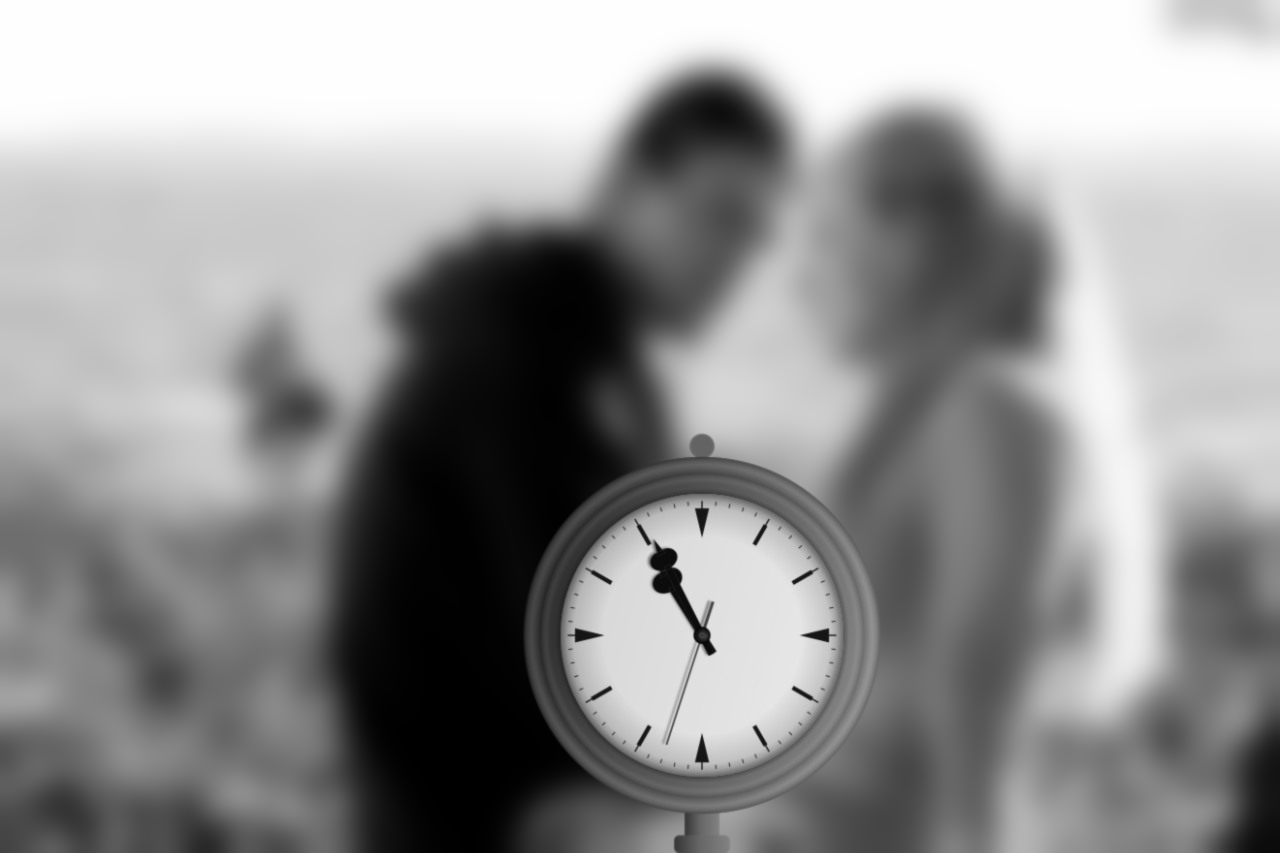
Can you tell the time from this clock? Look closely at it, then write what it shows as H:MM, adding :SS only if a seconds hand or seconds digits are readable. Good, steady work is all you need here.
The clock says 10:55:33
